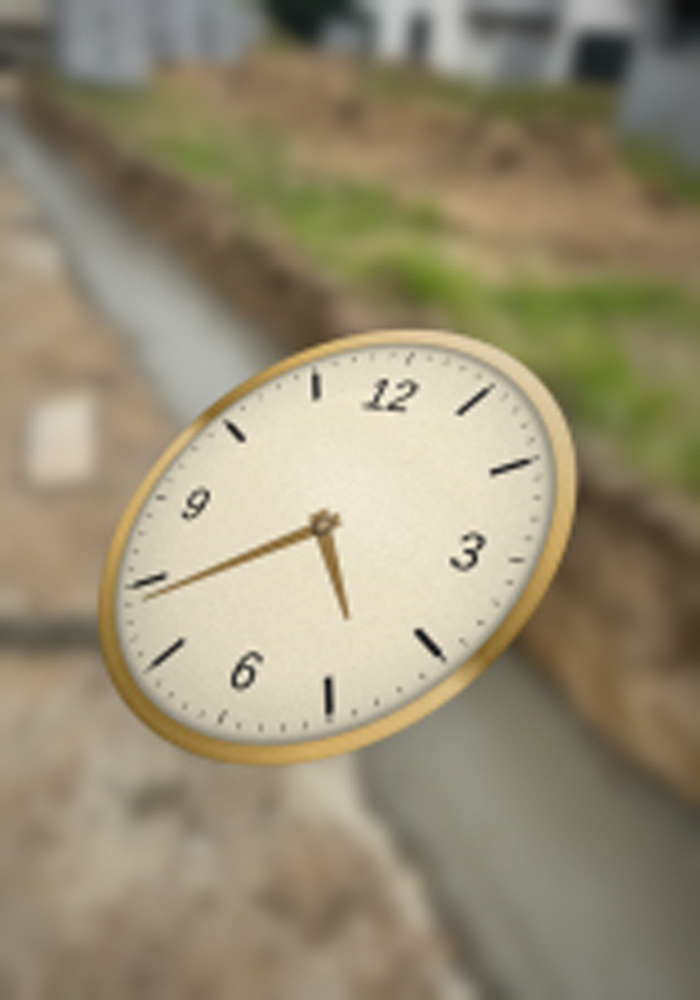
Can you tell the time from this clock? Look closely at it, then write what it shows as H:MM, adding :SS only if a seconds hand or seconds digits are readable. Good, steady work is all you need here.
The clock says 4:39
